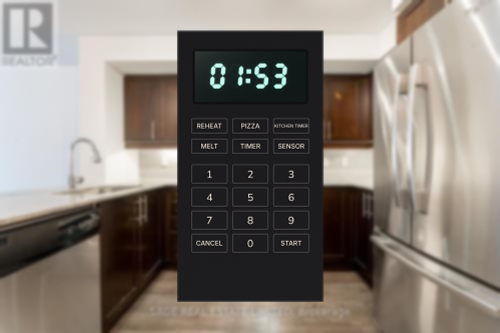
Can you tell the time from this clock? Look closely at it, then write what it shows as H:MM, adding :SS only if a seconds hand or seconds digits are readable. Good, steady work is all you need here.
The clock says 1:53
